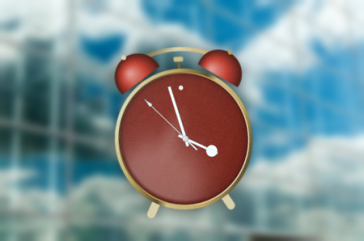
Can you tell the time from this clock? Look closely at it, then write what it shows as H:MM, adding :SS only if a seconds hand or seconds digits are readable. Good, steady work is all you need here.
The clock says 3:57:53
